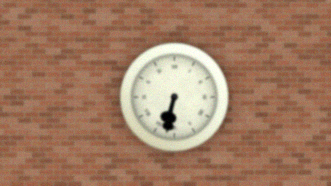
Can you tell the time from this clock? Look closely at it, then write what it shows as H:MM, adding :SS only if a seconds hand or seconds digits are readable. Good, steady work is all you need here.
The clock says 6:32
